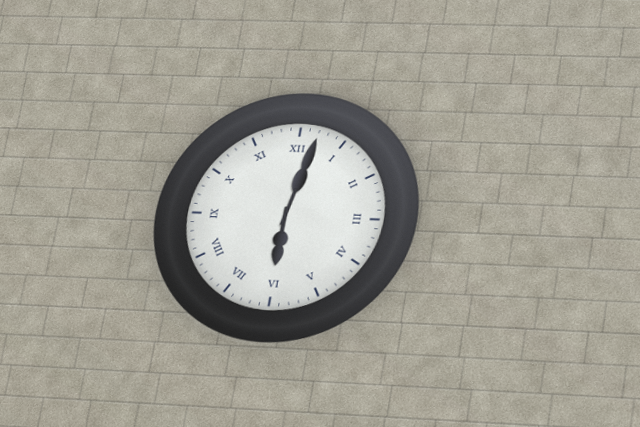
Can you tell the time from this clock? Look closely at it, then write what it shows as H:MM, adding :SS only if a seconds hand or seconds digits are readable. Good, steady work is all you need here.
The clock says 6:02
